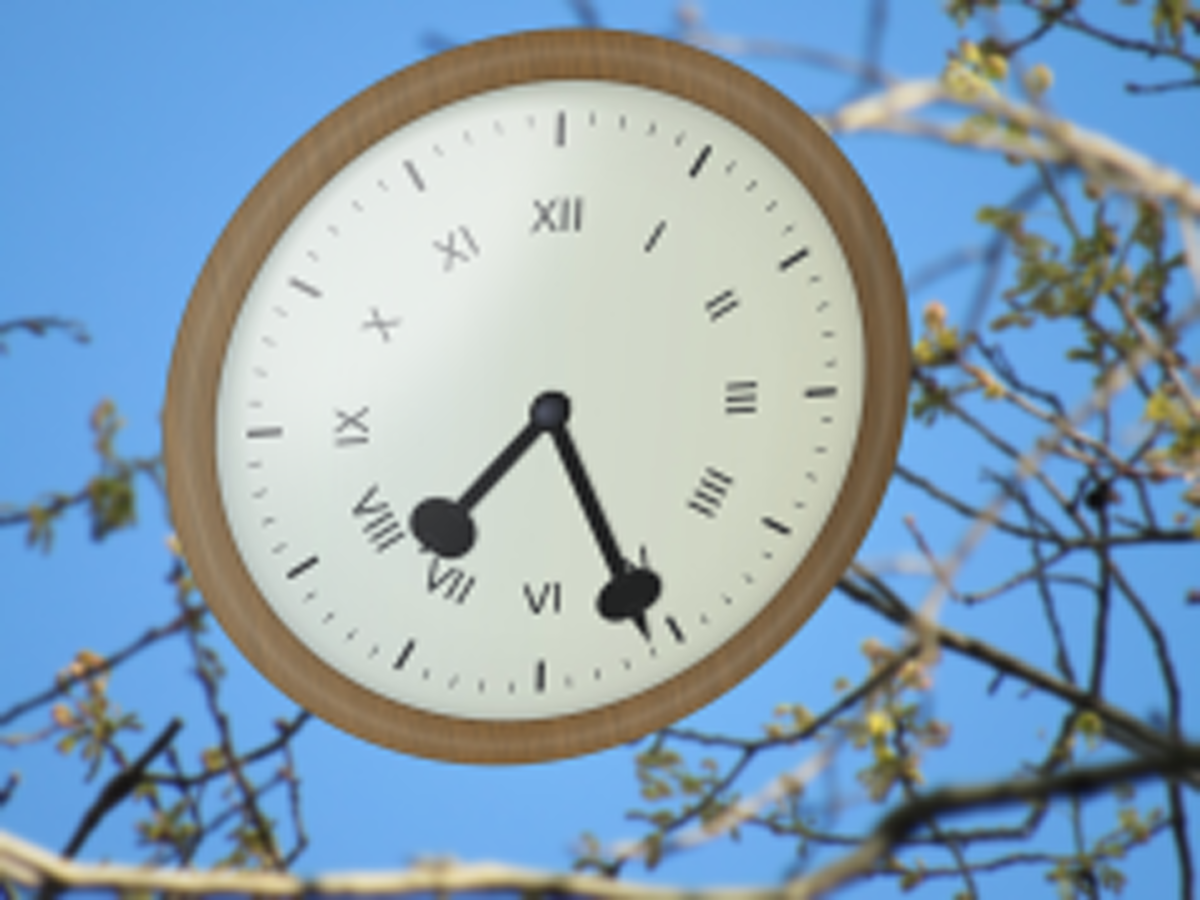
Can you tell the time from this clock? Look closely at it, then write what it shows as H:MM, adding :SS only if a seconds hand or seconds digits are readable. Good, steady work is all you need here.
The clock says 7:26
